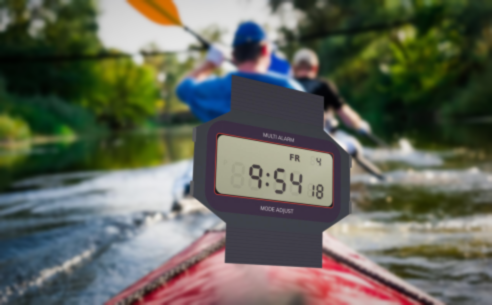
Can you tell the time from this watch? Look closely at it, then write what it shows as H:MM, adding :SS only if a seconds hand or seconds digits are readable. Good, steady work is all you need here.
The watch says 9:54:18
